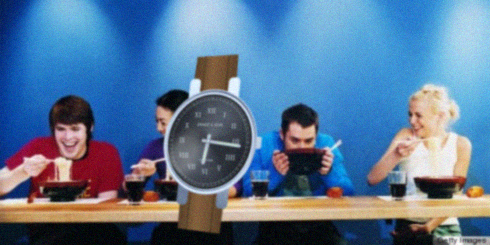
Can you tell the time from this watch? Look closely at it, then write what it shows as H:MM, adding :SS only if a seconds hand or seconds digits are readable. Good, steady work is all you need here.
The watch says 6:16
